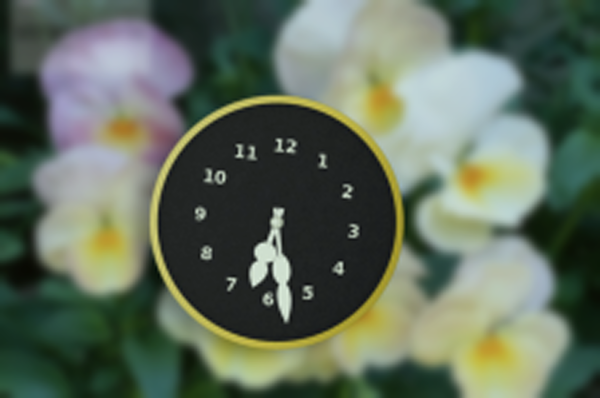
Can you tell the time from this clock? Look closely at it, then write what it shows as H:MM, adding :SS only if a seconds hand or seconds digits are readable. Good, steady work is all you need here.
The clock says 6:28
